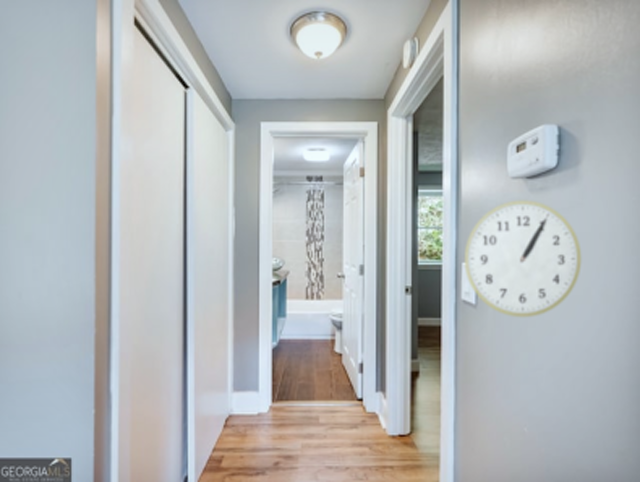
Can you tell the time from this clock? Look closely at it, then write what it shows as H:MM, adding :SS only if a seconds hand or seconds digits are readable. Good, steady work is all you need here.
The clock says 1:05
